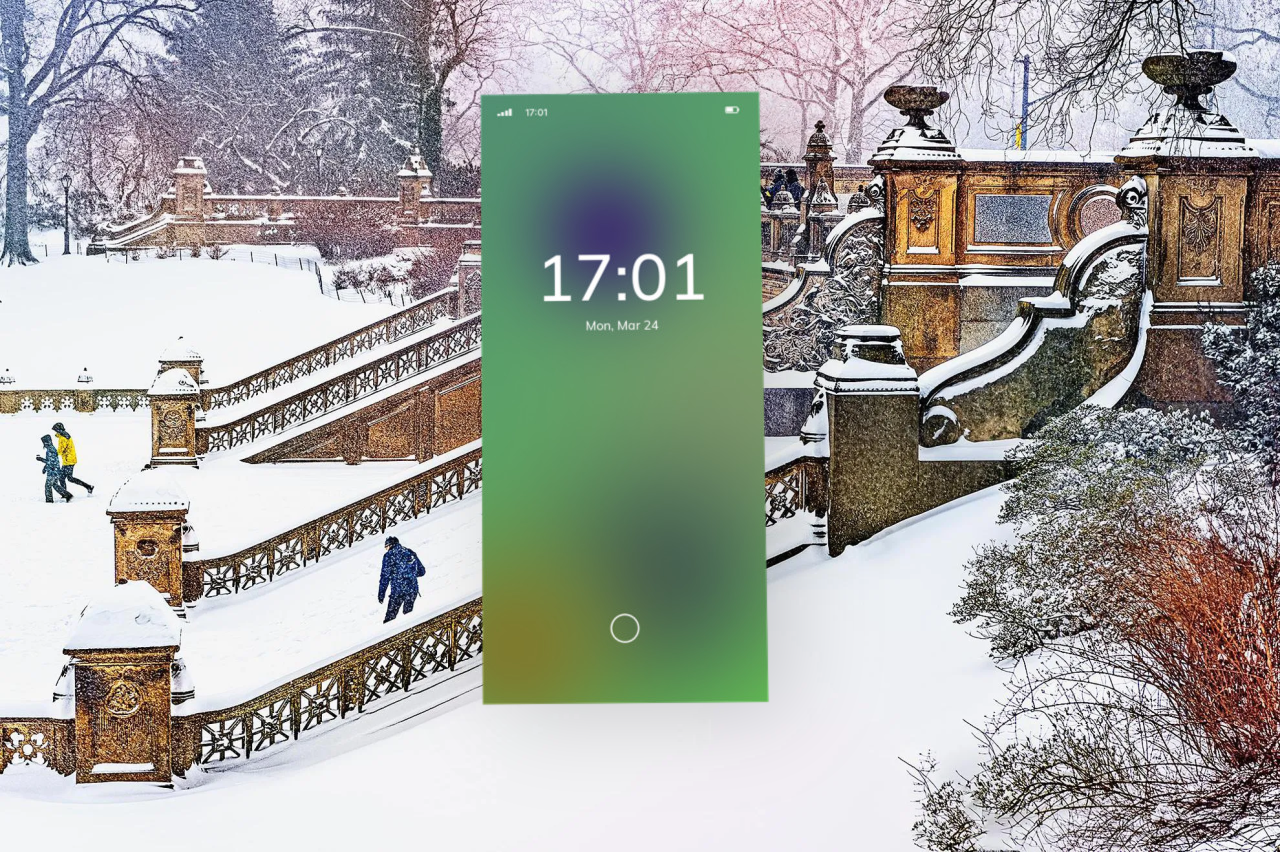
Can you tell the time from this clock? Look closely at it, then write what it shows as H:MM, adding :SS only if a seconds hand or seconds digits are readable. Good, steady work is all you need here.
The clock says 17:01
